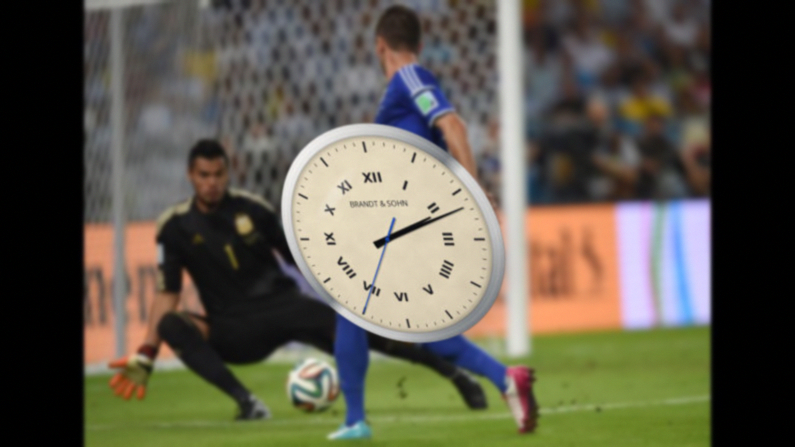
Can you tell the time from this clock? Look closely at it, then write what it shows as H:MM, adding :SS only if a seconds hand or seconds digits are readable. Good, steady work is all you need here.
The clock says 2:11:35
